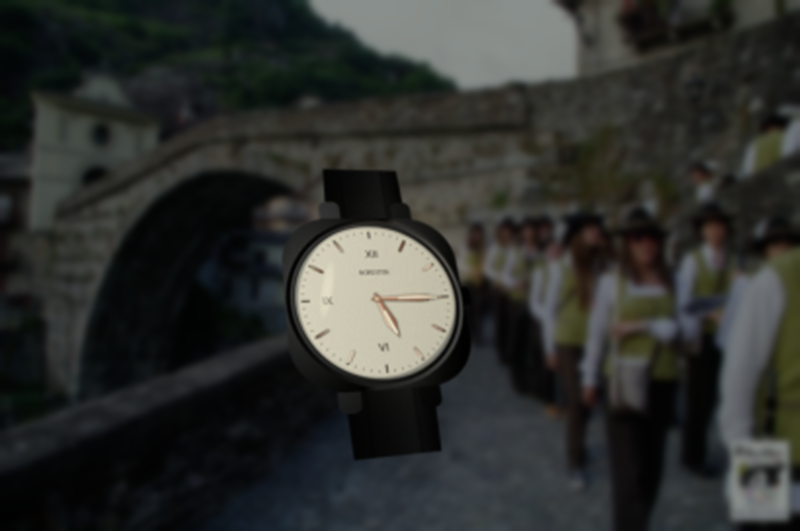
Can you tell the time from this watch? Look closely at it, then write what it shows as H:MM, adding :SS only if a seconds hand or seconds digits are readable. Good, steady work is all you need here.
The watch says 5:15
